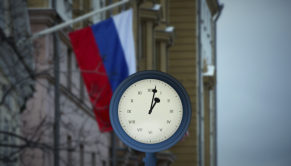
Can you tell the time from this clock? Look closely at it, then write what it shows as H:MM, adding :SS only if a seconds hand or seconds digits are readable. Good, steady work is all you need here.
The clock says 1:02
